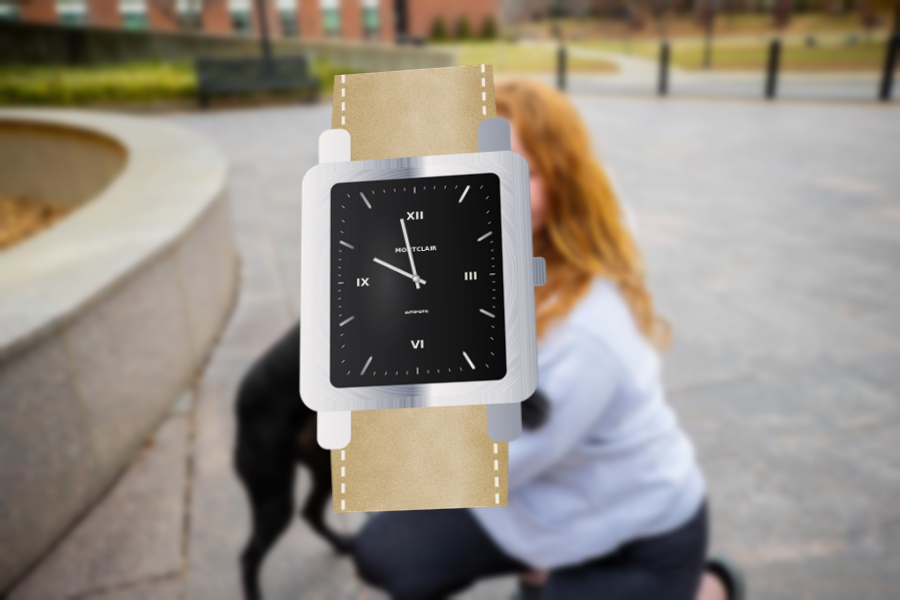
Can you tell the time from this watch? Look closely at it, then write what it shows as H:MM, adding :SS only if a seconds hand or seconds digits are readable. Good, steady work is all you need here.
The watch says 9:58
